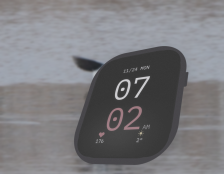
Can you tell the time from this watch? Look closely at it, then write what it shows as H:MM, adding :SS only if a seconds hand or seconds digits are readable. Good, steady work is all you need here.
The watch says 7:02
